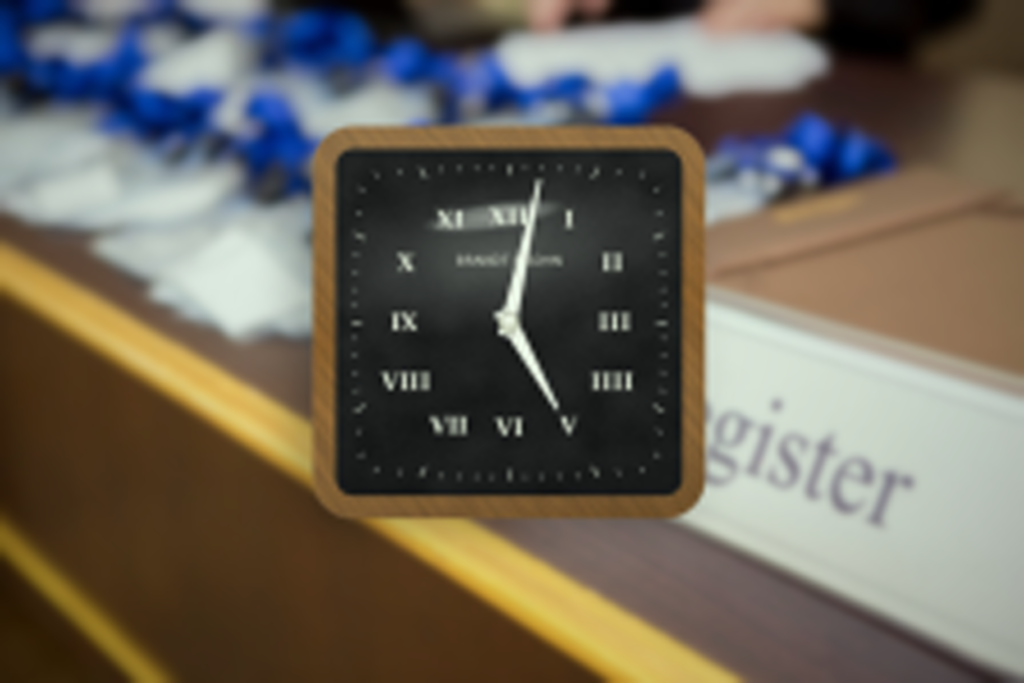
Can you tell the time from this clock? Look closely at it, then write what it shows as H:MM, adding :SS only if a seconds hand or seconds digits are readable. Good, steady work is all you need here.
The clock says 5:02
